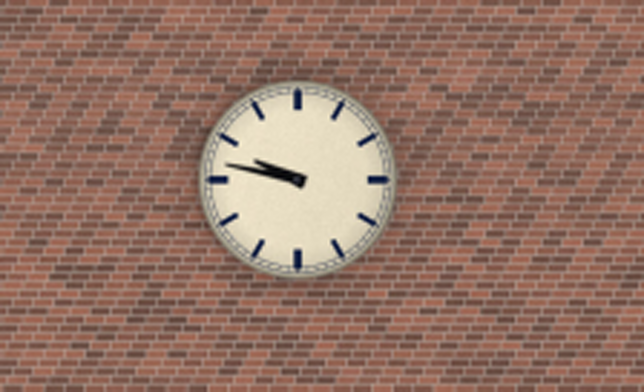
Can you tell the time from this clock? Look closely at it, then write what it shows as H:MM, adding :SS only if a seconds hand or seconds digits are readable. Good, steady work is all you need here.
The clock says 9:47
